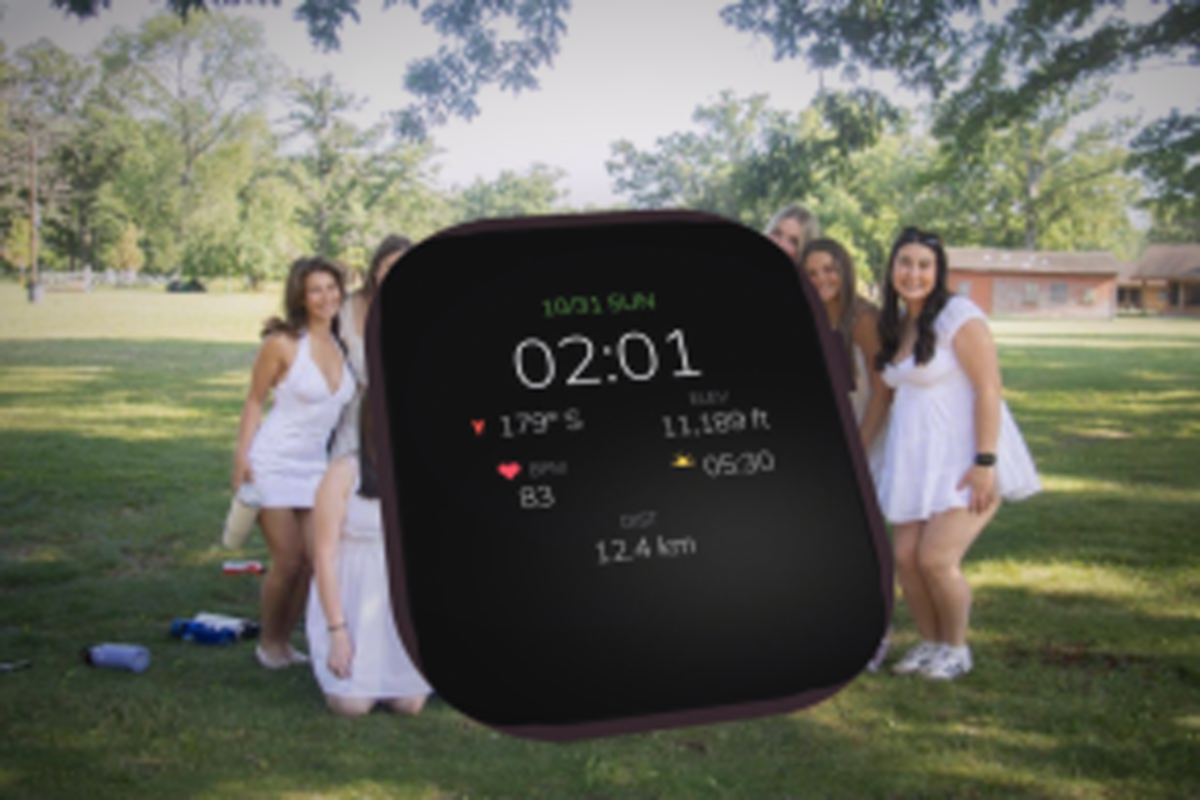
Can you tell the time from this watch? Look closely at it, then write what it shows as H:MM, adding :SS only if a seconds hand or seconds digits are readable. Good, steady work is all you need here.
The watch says 2:01
